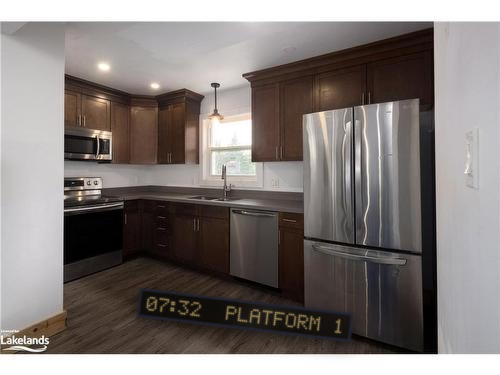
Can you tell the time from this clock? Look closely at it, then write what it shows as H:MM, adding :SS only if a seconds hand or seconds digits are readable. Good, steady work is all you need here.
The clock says 7:32
